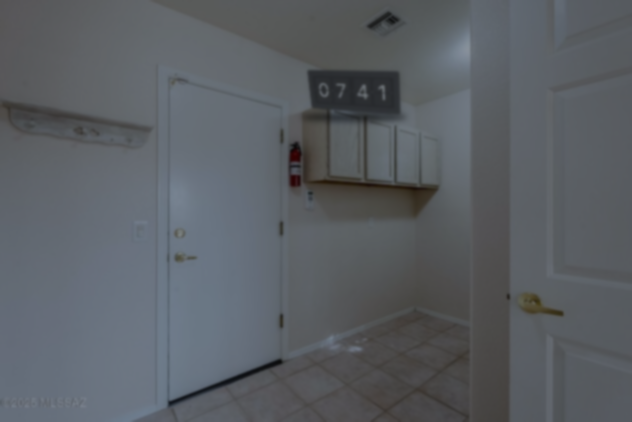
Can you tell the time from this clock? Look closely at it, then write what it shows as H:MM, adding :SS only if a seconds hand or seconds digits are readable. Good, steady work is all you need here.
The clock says 7:41
